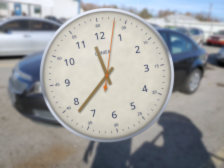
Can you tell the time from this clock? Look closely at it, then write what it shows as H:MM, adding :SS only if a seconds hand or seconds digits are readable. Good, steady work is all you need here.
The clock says 11:38:03
